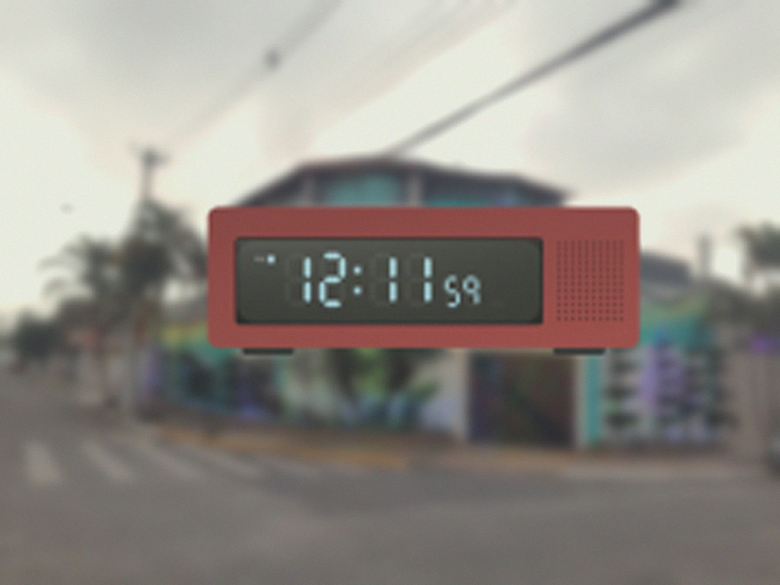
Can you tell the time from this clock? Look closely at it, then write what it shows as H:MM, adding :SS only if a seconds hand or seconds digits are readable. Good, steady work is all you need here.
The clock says 12:11:59
